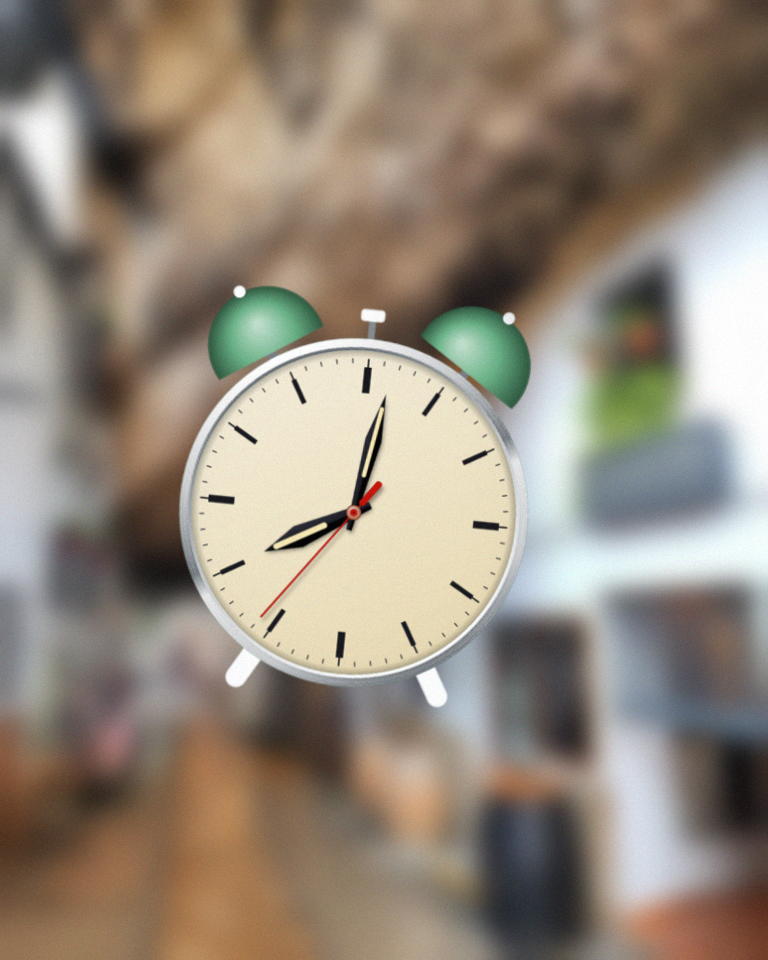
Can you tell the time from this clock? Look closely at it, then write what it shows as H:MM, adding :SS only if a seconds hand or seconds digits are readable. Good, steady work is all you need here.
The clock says 8:01:36
